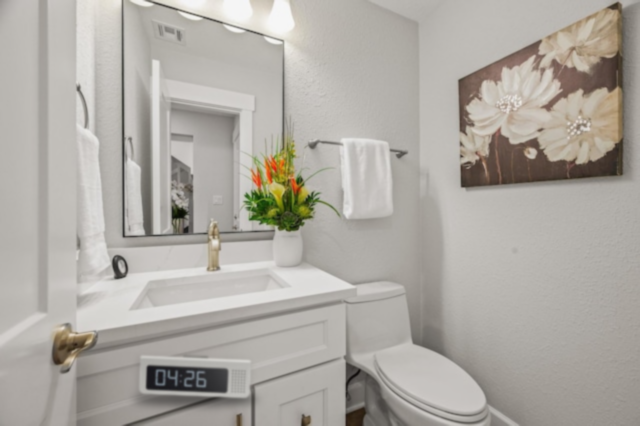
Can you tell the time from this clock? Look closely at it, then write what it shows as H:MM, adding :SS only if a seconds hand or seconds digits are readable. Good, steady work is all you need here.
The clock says 4:26
